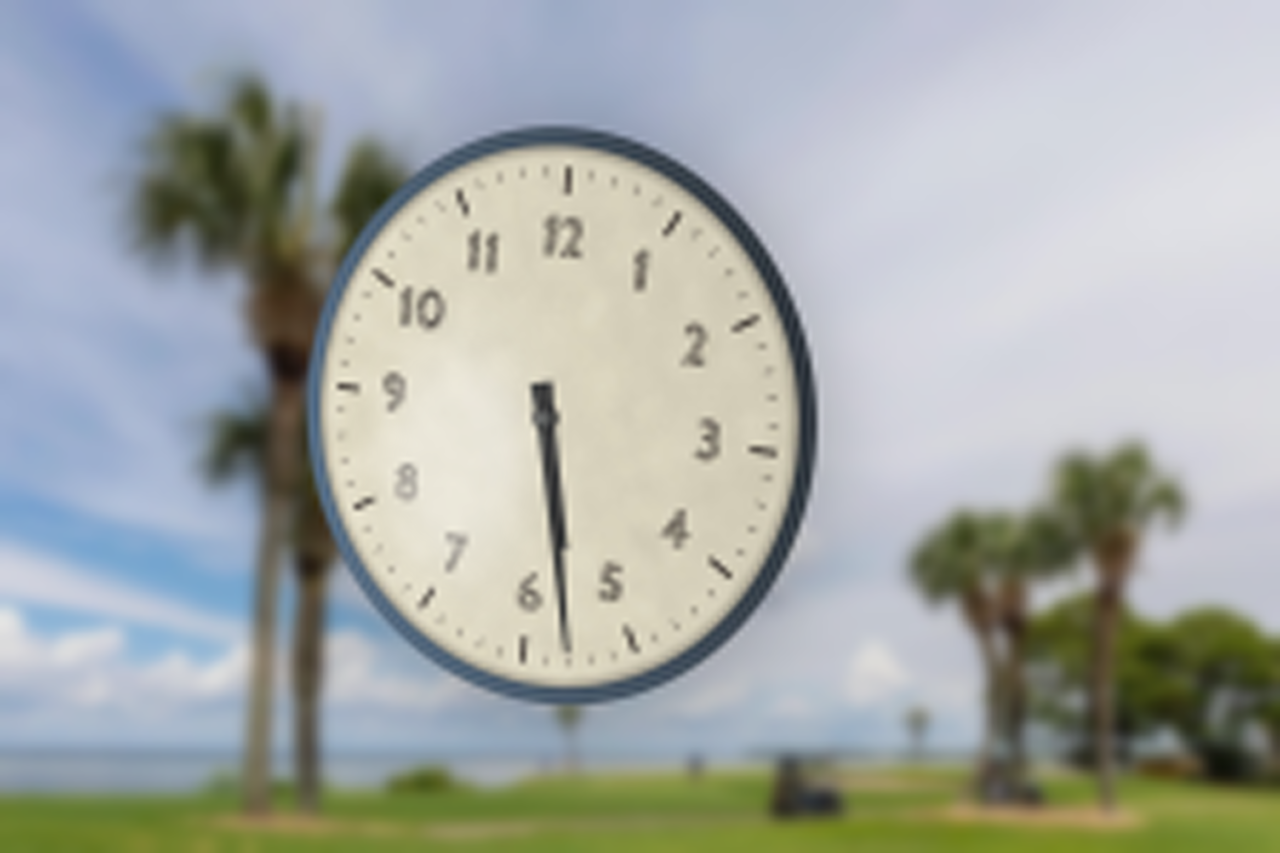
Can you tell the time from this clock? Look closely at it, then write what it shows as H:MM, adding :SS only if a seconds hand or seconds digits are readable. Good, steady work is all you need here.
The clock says 5:28
